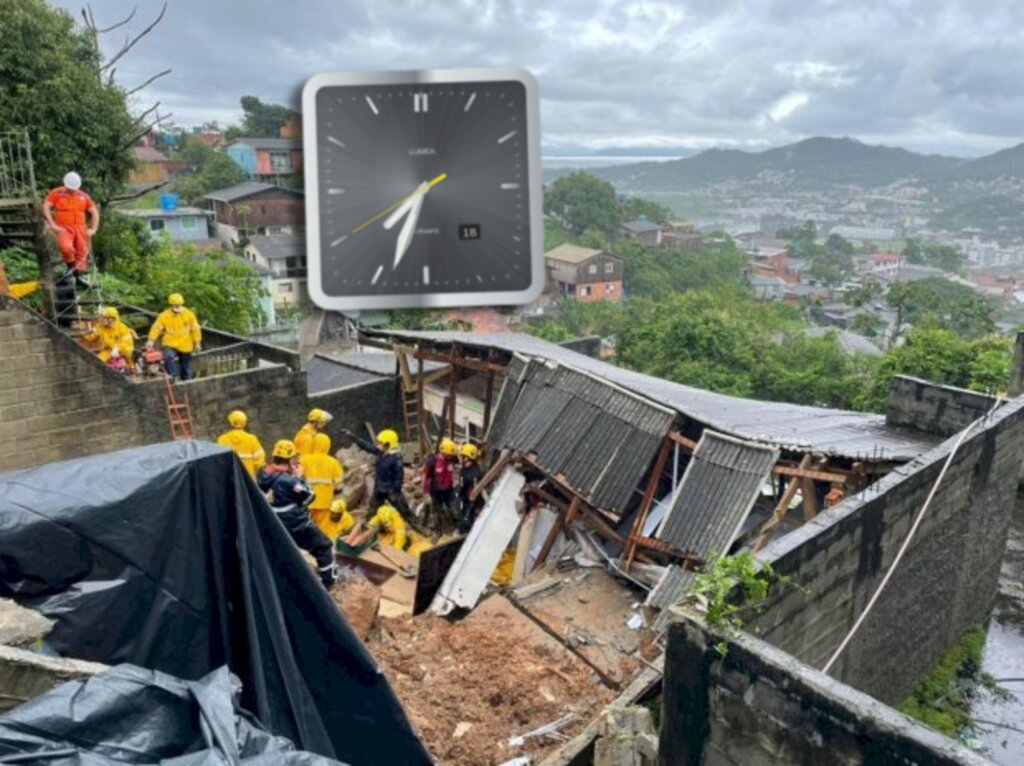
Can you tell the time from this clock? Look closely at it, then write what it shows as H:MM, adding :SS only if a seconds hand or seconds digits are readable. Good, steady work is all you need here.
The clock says 7:33:40
